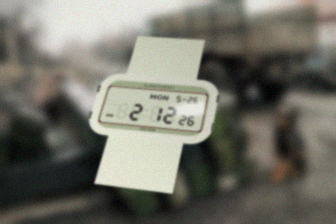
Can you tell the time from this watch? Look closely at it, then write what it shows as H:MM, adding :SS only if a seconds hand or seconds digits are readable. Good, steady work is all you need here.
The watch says 2:12
